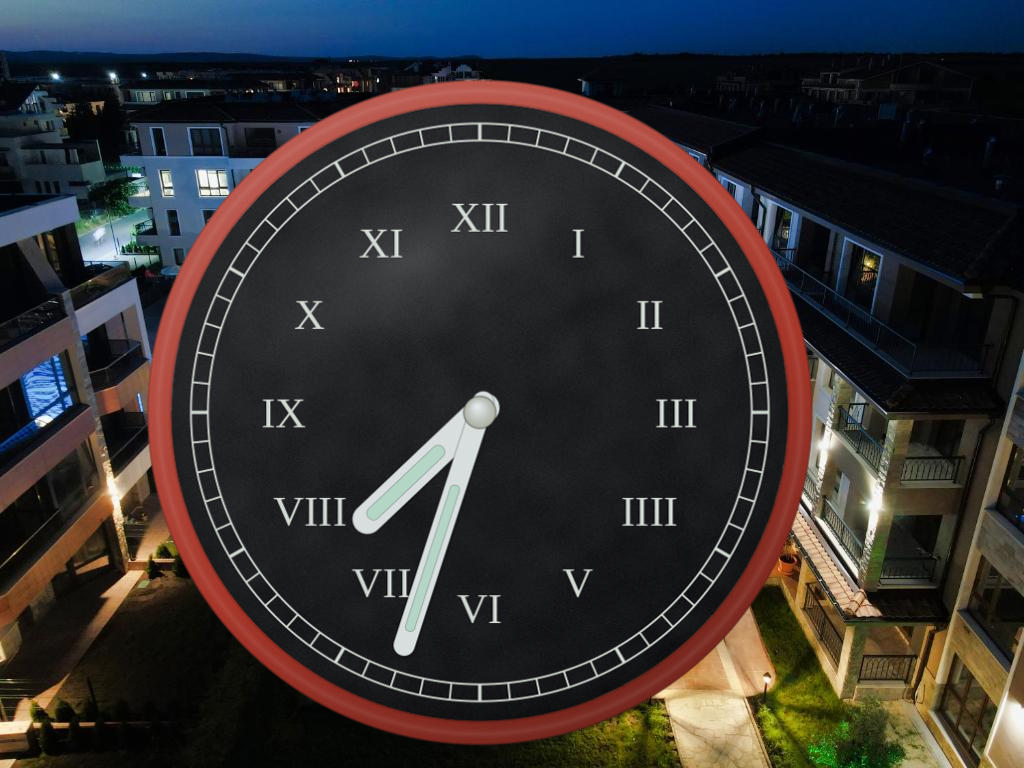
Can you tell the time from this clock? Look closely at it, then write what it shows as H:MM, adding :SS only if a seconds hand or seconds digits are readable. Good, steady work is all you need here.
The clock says 7:33
